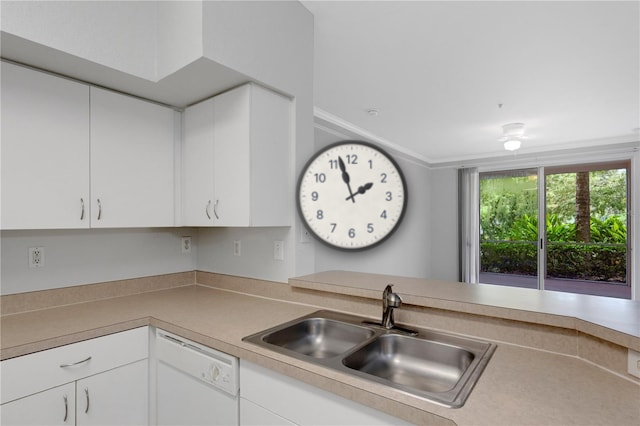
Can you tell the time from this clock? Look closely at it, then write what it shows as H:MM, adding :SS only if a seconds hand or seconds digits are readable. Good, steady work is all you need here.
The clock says 1:57
